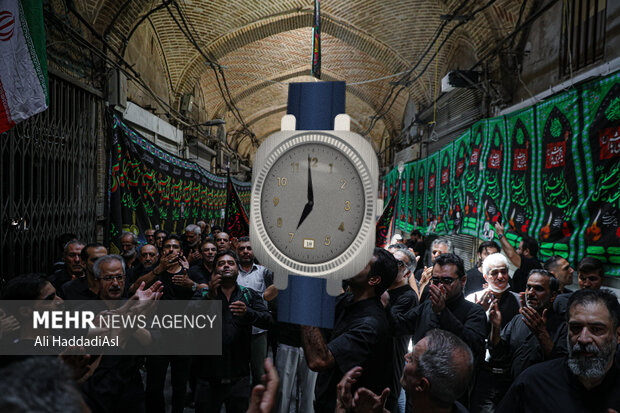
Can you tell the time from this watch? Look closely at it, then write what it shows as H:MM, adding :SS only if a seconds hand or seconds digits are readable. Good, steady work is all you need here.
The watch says 6:59
